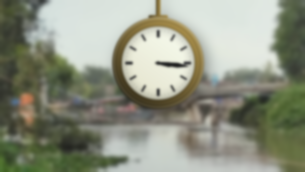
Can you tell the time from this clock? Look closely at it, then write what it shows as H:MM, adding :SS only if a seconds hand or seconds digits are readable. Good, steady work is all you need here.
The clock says 3:16
